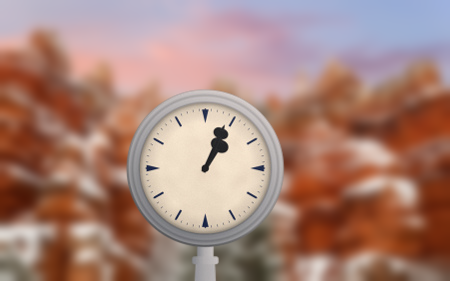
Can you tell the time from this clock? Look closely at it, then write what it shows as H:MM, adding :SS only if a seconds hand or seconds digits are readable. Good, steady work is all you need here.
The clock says 1:04
